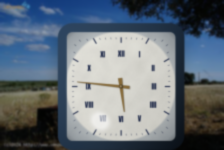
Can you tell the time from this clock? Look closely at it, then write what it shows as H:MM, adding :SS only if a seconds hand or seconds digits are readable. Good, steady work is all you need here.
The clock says 5:46
